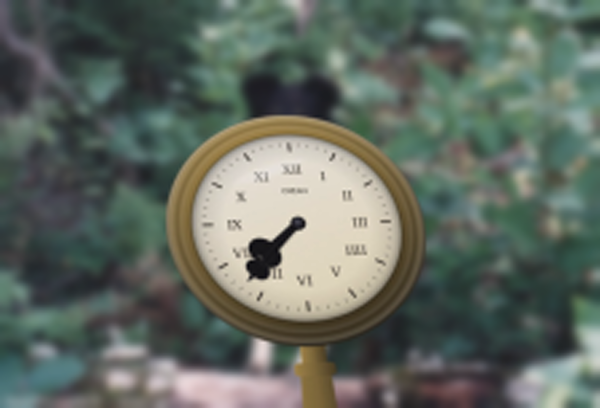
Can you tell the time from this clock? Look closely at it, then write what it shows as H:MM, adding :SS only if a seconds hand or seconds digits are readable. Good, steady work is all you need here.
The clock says 7:37
